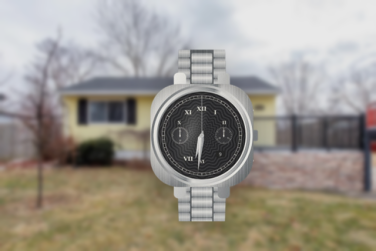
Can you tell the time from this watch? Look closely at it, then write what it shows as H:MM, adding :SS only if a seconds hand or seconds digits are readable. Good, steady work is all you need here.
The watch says 6:31
